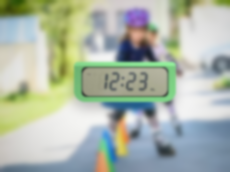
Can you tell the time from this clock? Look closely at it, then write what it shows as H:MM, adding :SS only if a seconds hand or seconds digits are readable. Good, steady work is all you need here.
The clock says 12:23
